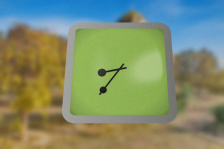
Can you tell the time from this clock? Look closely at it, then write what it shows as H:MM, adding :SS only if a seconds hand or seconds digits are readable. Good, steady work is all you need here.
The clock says 8:36
